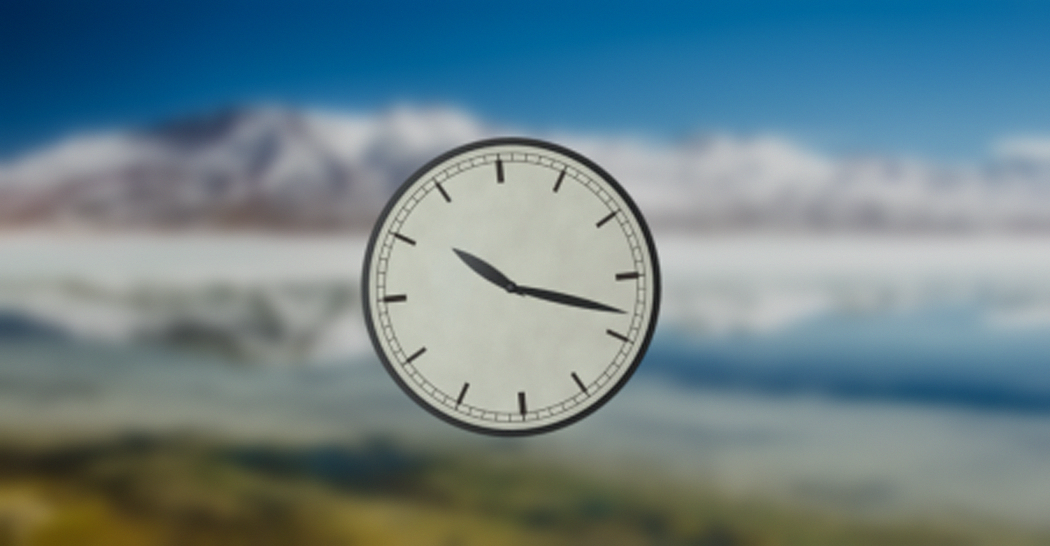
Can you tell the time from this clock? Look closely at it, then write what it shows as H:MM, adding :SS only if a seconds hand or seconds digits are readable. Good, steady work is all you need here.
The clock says 10:18
